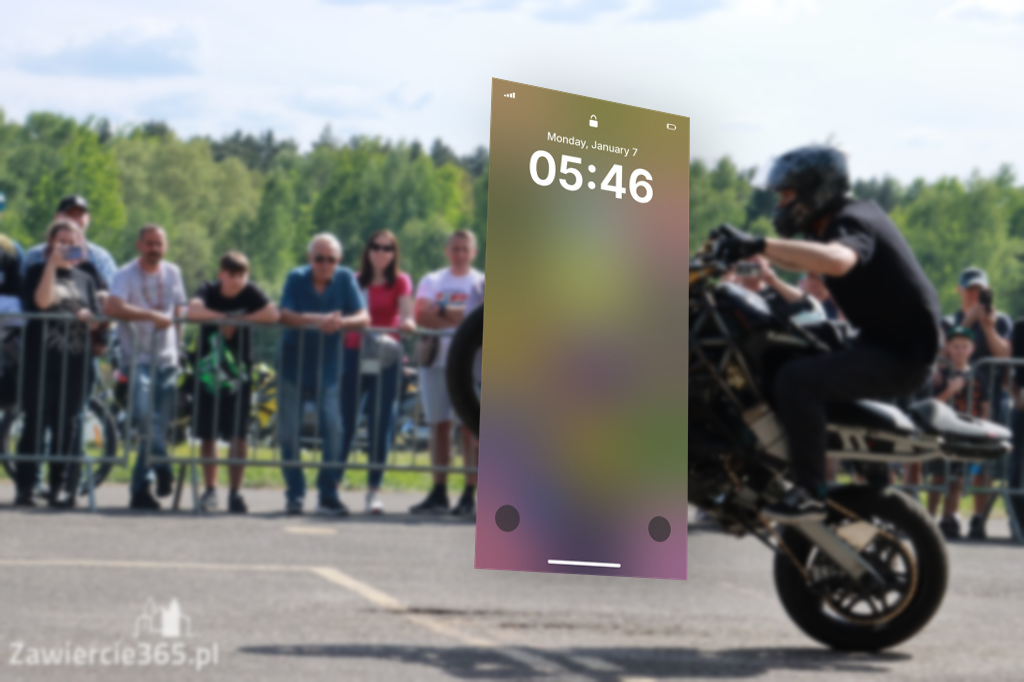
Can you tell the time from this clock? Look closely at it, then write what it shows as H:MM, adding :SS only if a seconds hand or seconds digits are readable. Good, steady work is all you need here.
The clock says 5:46
